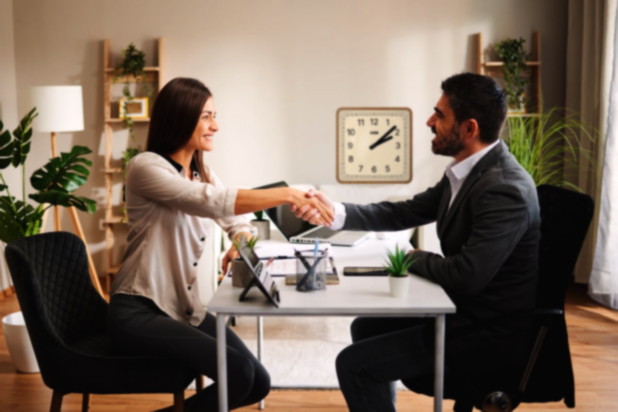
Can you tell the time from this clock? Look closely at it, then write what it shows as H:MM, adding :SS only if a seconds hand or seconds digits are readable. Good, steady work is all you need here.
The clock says 2:08
